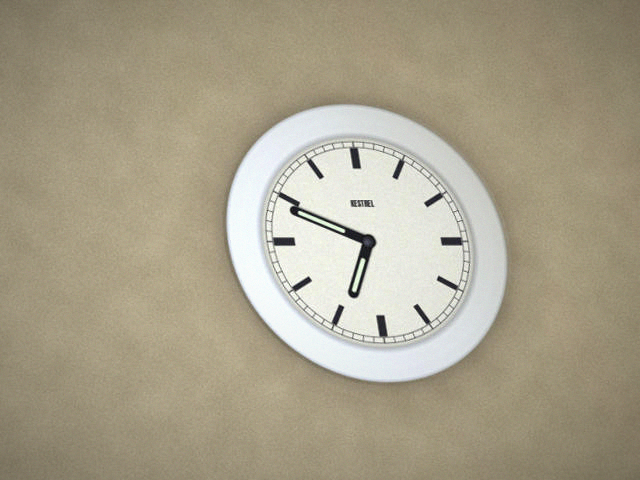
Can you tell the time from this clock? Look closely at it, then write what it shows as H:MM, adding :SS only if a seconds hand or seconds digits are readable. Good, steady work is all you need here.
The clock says 6:49
